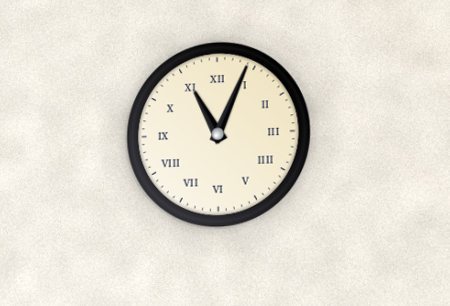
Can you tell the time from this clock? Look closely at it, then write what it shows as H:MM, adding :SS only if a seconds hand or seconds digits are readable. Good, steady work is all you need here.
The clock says 11:04
